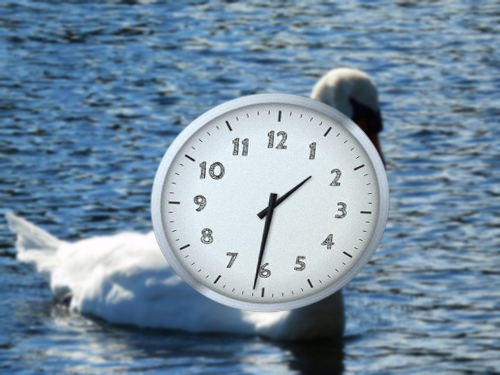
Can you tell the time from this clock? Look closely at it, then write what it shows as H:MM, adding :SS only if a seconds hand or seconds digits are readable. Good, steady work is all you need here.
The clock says 1:31
